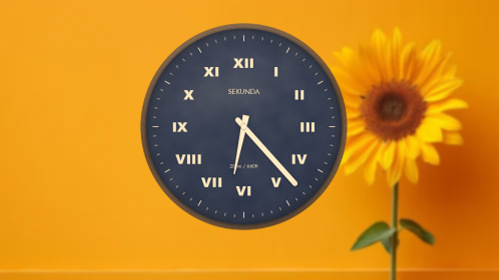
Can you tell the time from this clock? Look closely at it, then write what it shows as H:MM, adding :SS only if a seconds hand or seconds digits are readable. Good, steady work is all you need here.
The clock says 6:23
